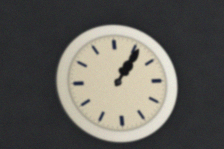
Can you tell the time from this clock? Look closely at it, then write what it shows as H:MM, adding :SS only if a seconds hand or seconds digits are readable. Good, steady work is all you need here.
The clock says 1:06
